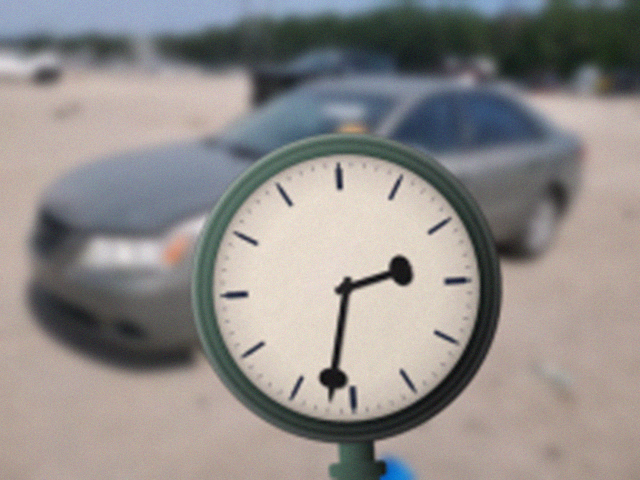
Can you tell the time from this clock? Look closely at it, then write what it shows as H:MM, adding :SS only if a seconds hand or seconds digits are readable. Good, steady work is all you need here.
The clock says 2:32
